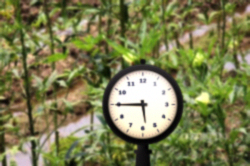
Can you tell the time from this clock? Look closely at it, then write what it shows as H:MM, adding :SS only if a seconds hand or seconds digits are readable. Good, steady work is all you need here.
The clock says 5:45
